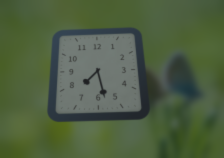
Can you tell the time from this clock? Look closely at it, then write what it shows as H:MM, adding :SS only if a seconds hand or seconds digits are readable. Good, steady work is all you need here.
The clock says 7:28
